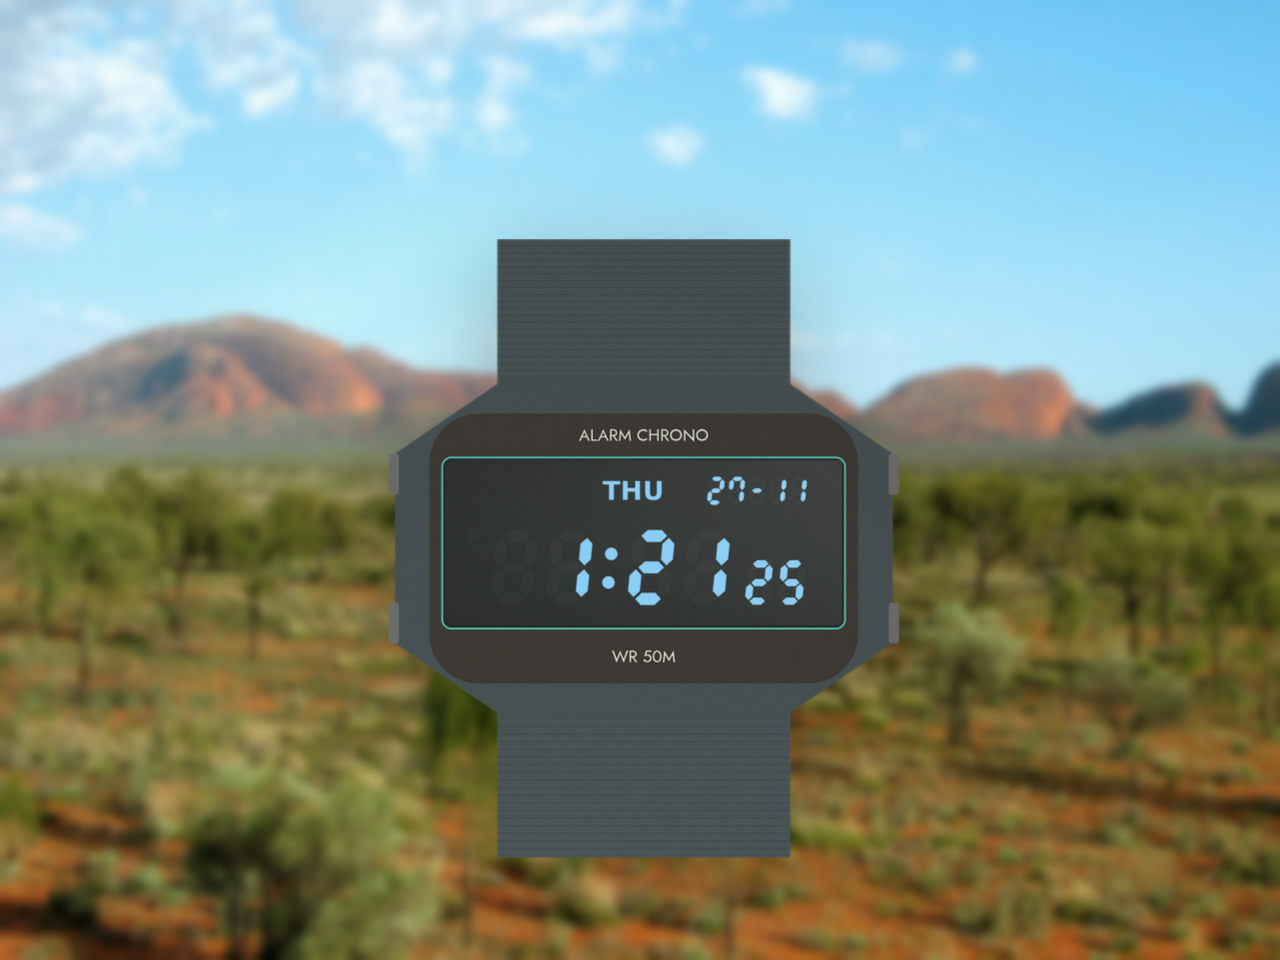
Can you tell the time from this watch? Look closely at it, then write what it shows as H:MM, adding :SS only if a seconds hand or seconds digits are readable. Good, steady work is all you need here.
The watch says 1:21:25
